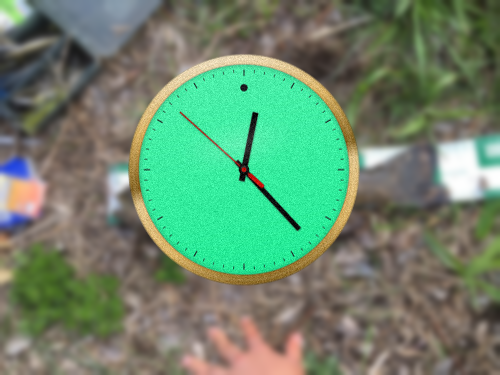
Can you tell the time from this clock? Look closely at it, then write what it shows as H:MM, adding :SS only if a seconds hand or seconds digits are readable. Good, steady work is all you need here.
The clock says 12:22:52
